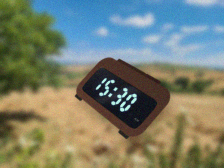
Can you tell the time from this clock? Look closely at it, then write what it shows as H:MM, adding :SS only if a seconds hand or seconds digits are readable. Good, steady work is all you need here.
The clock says 15:30
